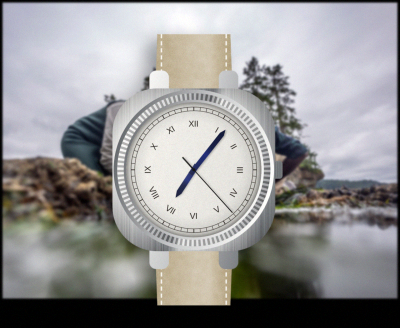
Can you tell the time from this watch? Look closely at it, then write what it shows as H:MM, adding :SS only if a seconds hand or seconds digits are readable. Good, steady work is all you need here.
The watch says 7:06:23
